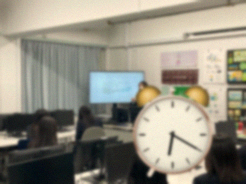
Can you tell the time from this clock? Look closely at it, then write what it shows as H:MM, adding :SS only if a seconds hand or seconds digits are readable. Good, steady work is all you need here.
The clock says 6:20
